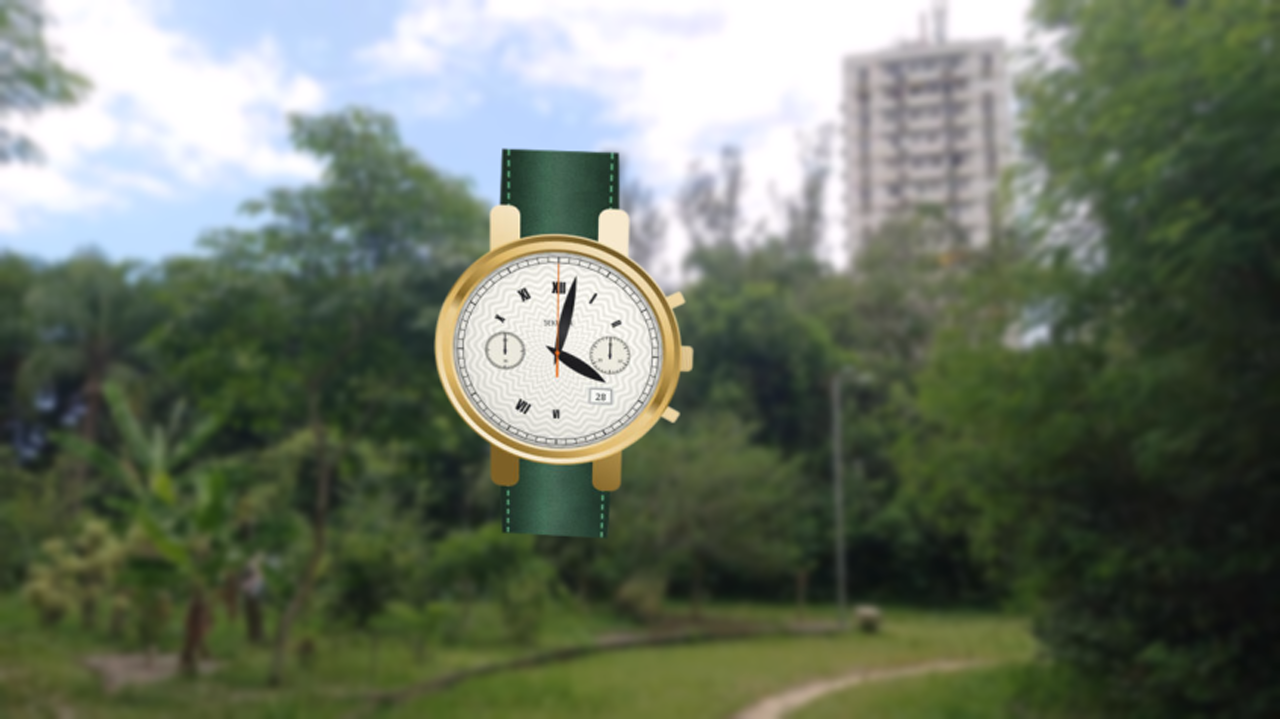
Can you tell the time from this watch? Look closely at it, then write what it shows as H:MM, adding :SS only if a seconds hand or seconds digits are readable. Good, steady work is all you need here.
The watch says 4:02
